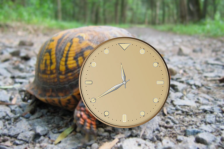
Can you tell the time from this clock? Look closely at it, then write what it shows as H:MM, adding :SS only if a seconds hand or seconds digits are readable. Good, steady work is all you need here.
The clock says 11:40
